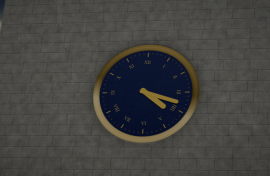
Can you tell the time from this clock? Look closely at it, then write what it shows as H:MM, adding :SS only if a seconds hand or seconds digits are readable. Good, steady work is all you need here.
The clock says 4:18
